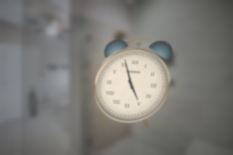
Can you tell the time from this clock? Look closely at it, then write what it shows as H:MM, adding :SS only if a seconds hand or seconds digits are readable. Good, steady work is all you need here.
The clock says 4:56
